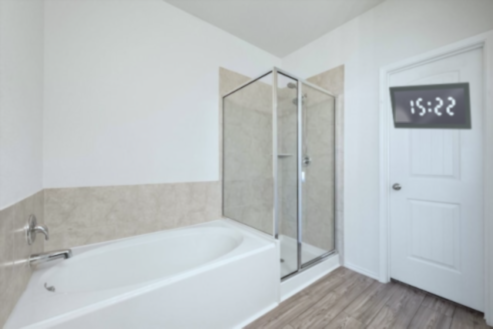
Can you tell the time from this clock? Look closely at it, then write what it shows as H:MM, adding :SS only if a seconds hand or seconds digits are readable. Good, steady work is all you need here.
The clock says 15:22
